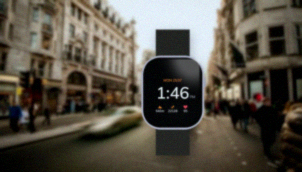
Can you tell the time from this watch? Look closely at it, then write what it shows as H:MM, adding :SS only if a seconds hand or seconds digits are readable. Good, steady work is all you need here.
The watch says 1:46
